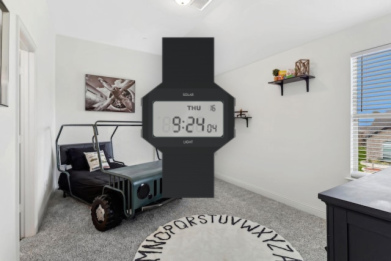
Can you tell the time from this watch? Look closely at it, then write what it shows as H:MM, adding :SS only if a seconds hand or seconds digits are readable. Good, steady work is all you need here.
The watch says 9:24
